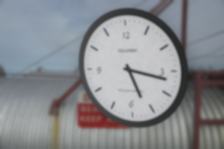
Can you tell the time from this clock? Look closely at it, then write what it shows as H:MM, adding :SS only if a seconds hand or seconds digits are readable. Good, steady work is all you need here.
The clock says 5:17
